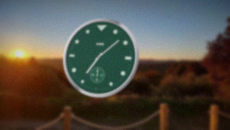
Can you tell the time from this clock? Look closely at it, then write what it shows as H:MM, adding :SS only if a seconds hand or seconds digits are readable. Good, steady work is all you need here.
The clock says 7:08
